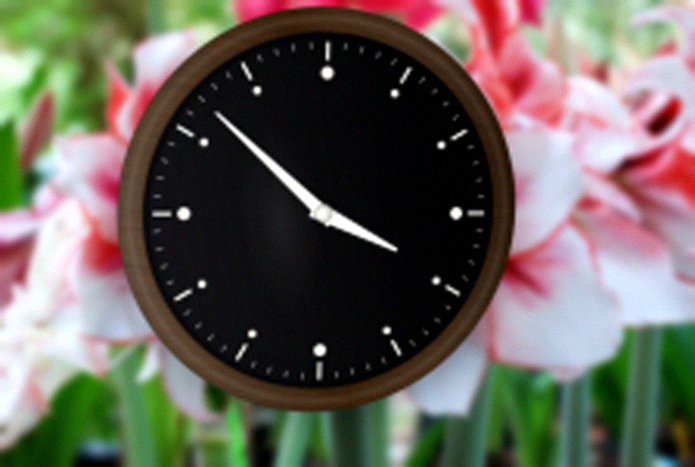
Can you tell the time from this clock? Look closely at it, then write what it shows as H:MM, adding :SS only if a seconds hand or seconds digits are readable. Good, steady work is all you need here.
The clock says 3:52
